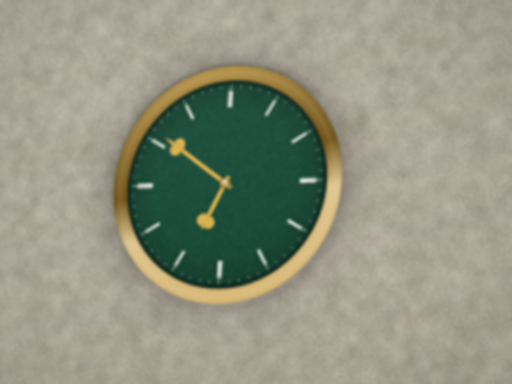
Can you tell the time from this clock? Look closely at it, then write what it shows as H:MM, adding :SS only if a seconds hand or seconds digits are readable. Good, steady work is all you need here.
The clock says 6:51
